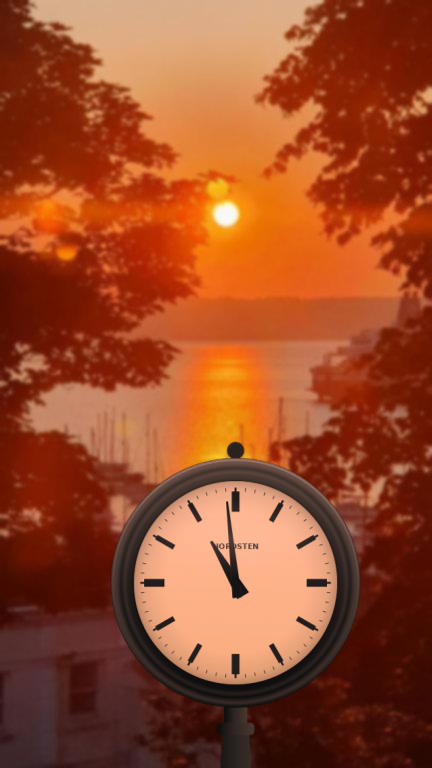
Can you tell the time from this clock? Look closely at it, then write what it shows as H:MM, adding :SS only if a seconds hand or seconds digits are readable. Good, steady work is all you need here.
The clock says 10:59
